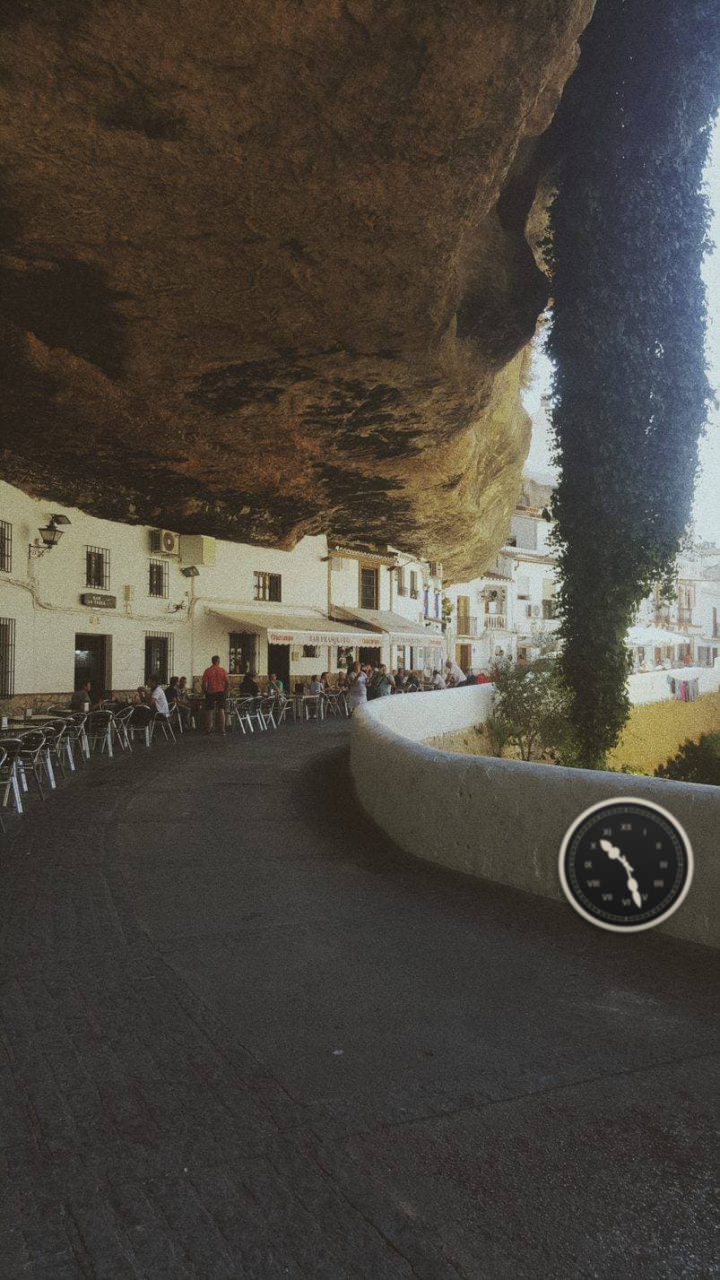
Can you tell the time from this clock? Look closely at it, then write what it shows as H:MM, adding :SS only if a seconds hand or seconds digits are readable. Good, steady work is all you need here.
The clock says 10:27
